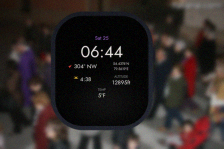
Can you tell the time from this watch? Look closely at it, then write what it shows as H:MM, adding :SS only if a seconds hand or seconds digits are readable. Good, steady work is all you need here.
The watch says 6:44
